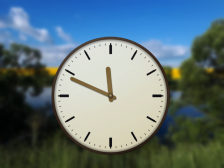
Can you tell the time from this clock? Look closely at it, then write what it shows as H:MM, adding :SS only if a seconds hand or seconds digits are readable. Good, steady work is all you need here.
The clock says 11:49
